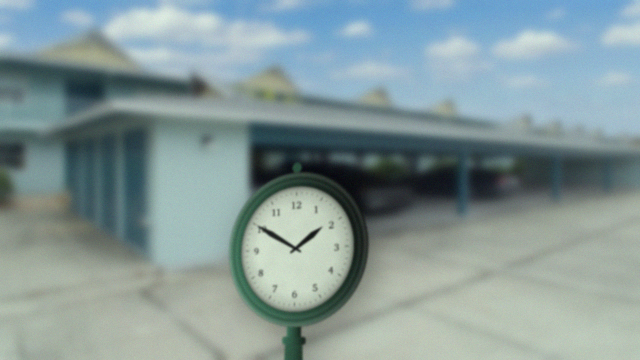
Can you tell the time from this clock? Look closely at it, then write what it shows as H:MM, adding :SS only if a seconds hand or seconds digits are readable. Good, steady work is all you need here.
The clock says 1:50
